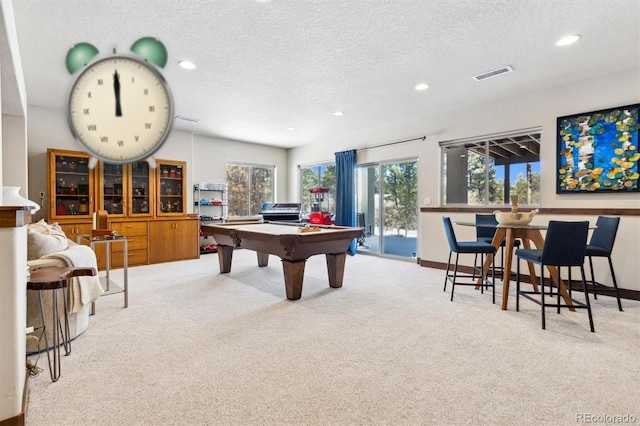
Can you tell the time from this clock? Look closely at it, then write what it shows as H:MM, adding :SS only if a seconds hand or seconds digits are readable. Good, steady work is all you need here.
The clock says 12:00
